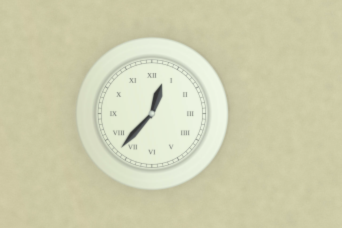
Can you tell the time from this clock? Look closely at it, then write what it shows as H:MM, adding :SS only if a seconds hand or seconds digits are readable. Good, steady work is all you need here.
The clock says 12:37
